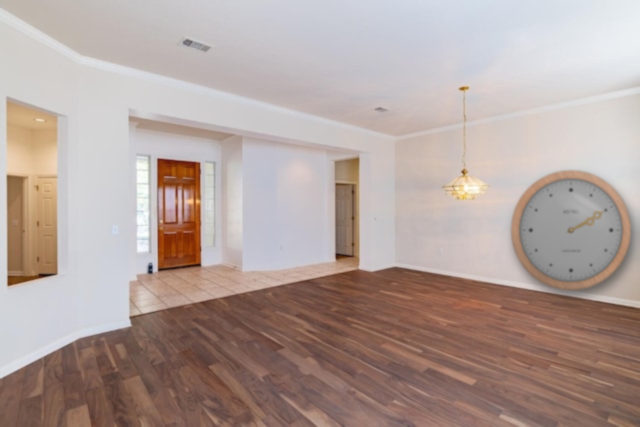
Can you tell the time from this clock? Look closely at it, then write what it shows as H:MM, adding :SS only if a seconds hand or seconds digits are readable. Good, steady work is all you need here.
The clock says 2:10
